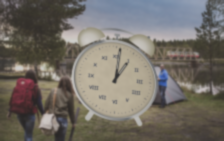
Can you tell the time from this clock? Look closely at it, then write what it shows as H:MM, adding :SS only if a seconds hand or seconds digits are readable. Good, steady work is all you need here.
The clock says 1:01
